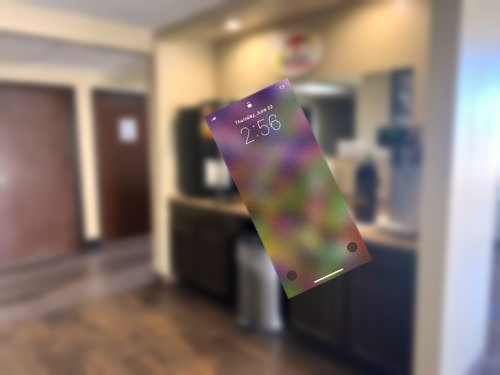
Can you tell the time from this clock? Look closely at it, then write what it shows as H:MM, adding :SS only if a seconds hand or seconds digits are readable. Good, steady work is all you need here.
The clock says 2:56
